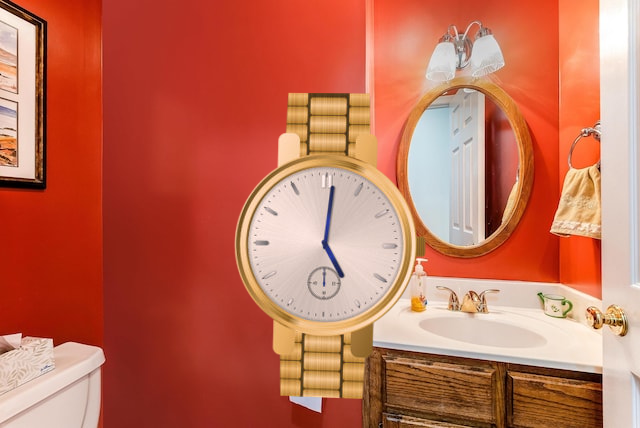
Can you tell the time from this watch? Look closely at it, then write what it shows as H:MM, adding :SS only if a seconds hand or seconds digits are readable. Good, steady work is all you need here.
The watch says 5:01
